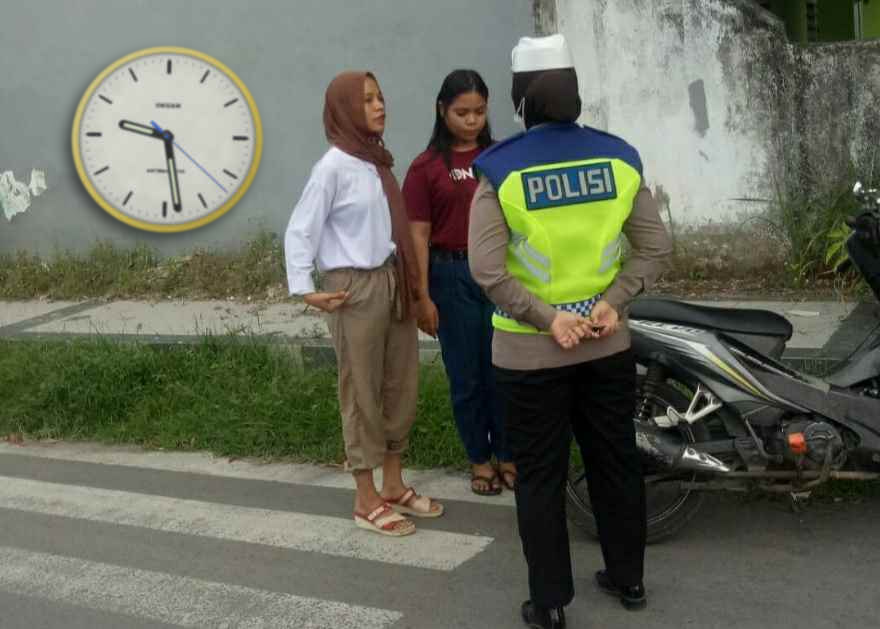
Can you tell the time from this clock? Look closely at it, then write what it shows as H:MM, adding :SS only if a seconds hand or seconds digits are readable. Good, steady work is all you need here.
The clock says 9:28:22
